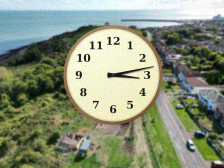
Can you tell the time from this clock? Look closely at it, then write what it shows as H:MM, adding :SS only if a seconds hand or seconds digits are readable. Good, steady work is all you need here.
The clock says 3:13
